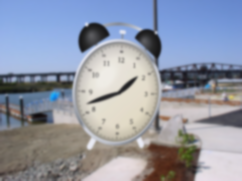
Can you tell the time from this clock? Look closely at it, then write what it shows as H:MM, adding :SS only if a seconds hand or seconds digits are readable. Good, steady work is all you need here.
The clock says 1:42
